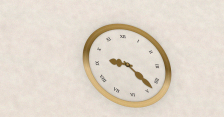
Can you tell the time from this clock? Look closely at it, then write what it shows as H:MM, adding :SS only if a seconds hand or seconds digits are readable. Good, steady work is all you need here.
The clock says 9:23
